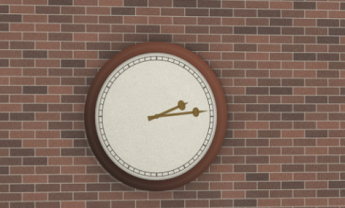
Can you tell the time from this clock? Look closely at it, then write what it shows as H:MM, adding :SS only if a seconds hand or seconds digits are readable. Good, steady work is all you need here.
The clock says 2:14
